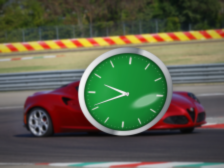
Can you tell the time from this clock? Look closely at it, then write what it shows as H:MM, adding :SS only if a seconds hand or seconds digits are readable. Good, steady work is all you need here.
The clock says 9:41
